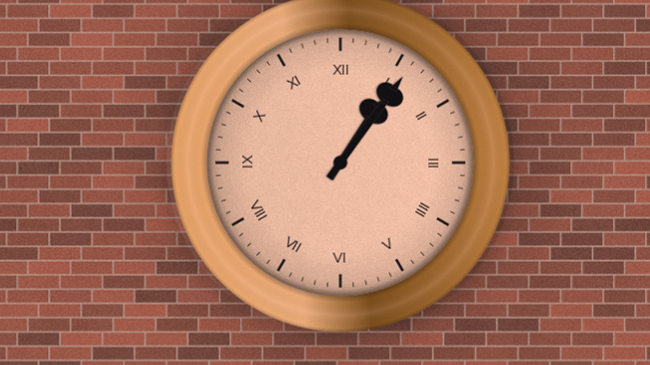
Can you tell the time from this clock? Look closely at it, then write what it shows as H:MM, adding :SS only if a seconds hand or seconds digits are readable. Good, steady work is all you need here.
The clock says 1:06
